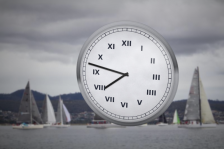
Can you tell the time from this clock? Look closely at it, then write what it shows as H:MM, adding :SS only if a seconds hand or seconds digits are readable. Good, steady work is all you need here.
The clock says 7:47
